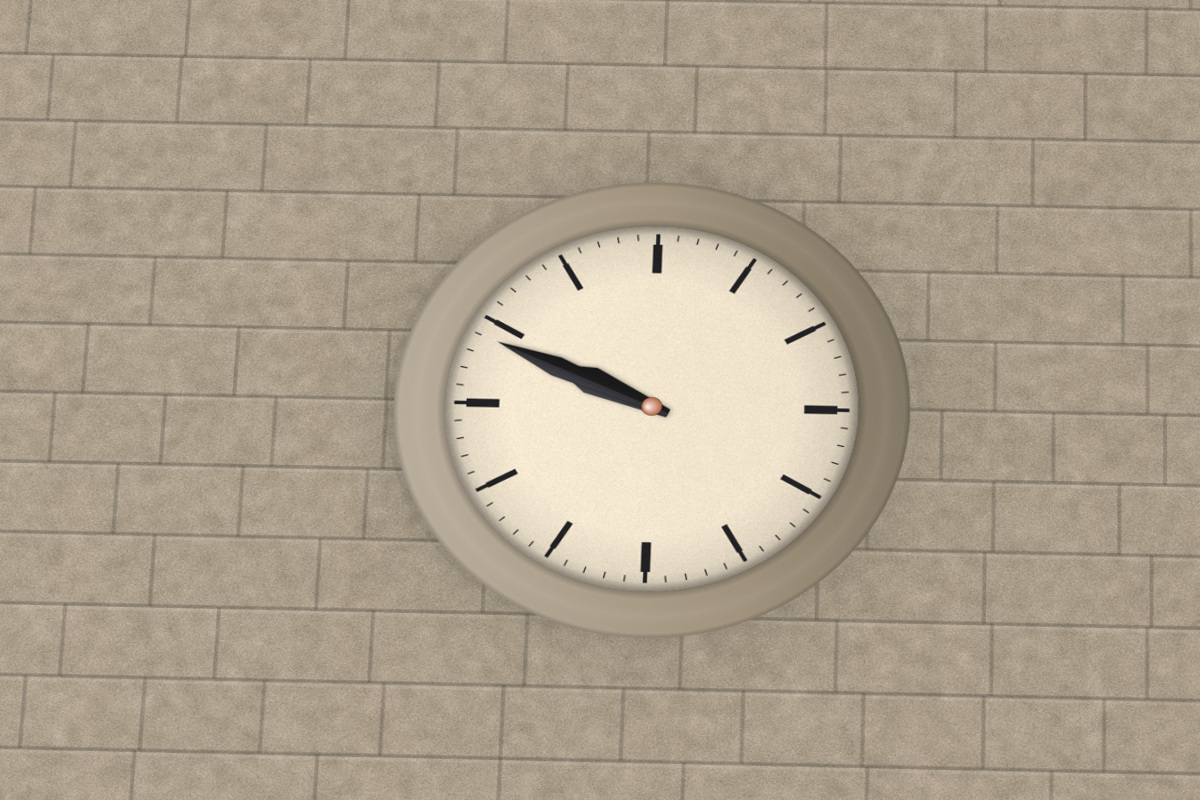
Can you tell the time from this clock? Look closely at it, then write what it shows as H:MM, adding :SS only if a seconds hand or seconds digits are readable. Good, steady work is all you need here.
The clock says 9:49
